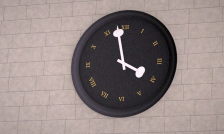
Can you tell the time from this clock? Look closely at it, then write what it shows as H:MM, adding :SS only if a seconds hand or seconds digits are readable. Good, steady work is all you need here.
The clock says 3:58
